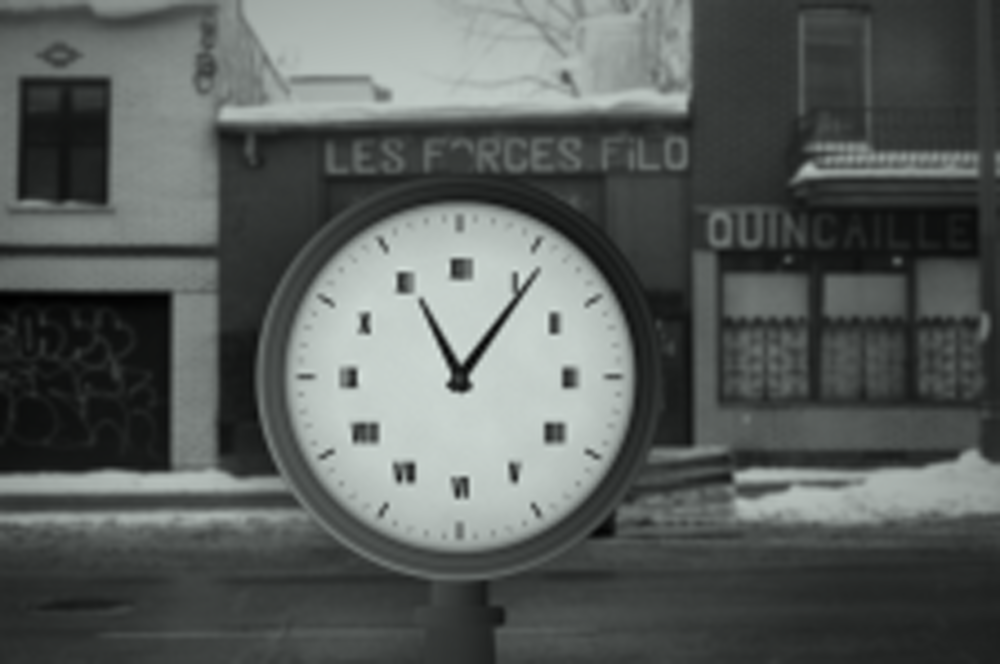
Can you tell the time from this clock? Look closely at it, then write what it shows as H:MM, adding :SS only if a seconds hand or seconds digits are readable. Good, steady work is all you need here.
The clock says 11:06
